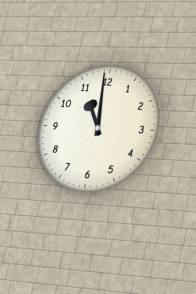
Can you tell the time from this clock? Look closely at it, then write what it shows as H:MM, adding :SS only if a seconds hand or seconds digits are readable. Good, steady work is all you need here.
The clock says 10:59
